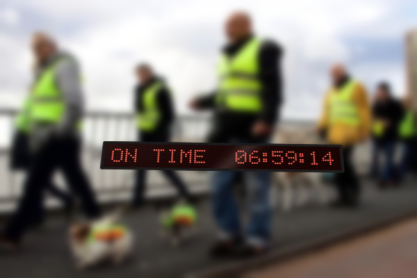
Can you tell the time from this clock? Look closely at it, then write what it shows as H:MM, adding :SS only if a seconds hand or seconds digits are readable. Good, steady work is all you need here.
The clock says 6:59:14
